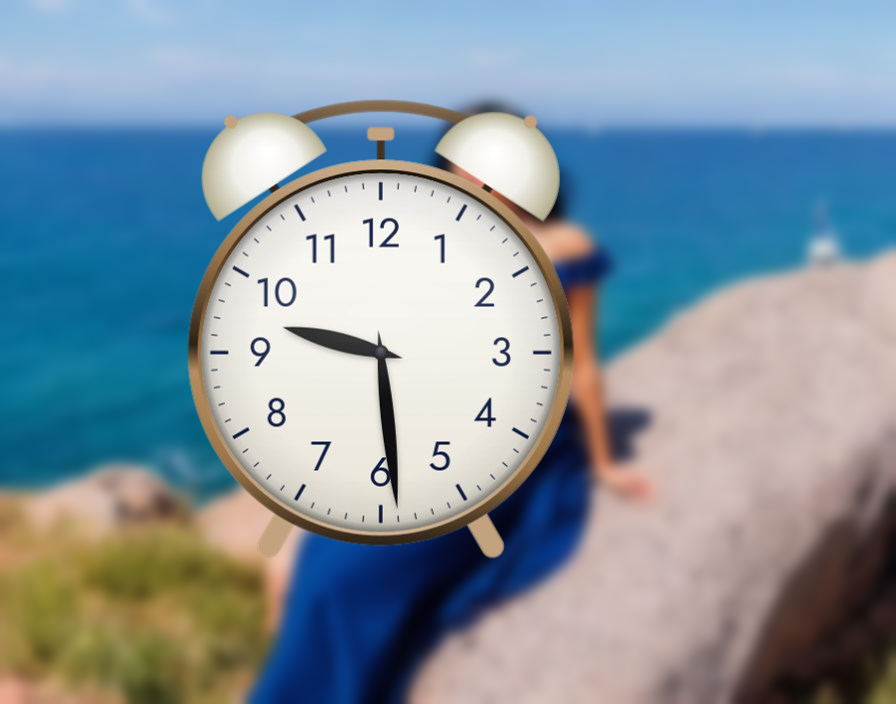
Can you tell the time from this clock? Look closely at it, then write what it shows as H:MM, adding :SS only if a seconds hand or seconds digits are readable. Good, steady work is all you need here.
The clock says 9:29
